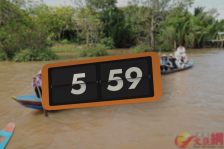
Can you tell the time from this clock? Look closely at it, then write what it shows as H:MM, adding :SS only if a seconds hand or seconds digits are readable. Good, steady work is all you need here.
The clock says 5:59
